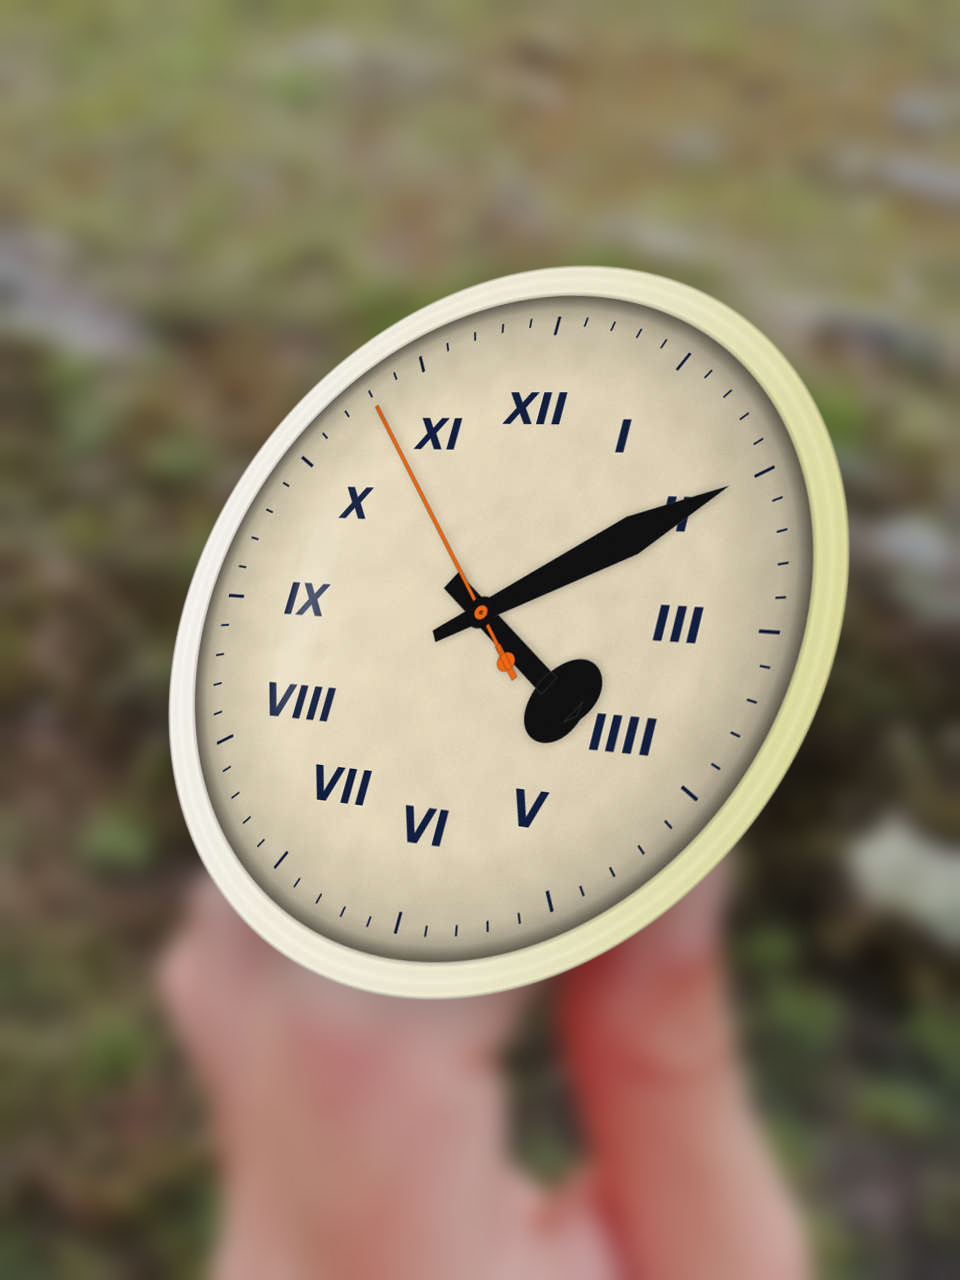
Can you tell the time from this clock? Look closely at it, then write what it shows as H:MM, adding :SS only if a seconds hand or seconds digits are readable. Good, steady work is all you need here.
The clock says 4:09:53
